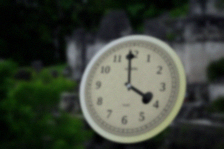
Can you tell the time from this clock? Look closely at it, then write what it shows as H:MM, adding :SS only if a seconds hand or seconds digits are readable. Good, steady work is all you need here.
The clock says 3:59
